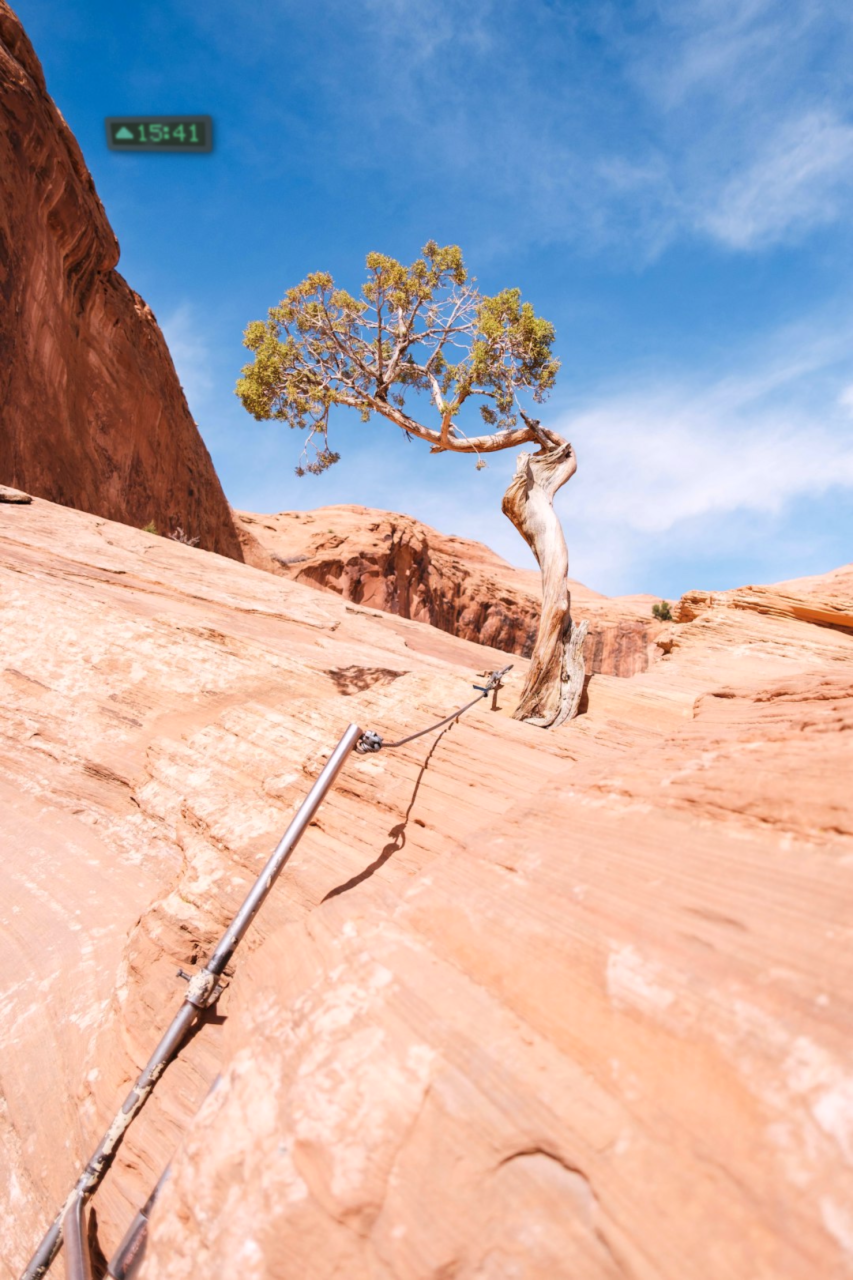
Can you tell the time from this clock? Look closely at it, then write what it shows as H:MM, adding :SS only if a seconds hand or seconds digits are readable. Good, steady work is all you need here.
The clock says 15:41
